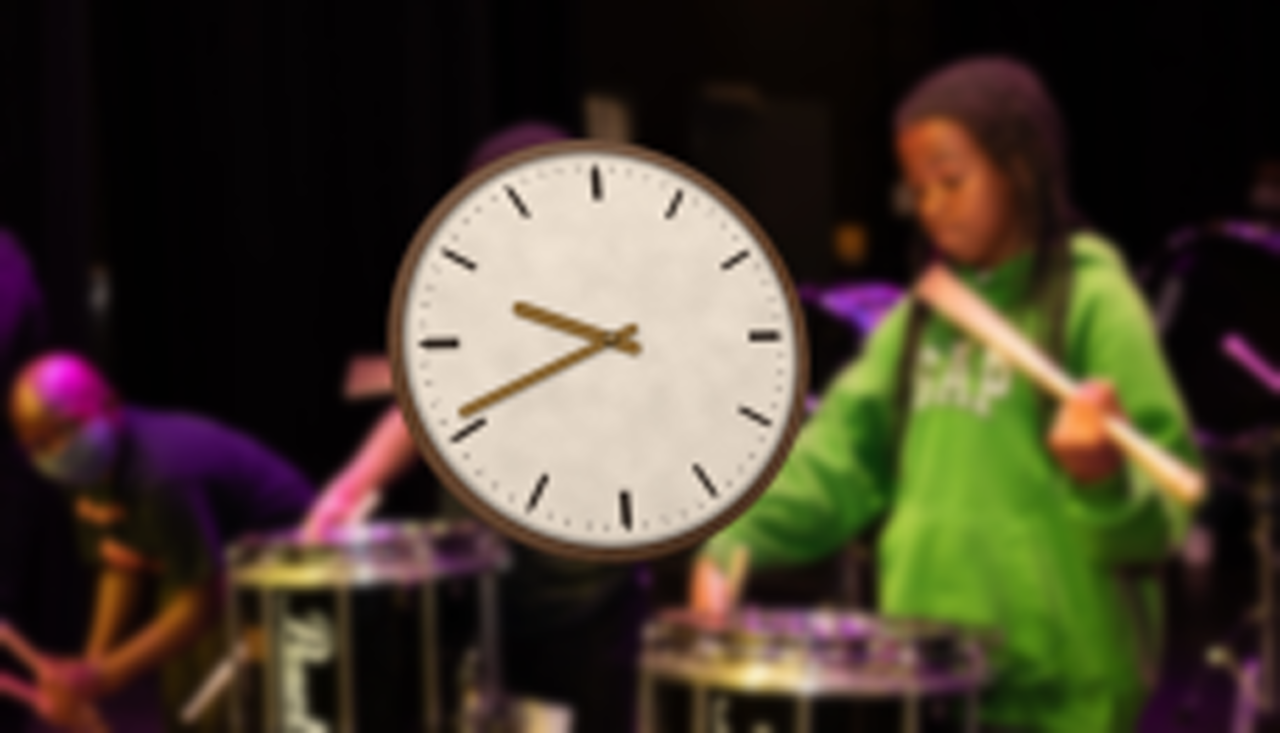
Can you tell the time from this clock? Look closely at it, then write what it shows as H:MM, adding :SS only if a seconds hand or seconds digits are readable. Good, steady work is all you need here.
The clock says 9:41
